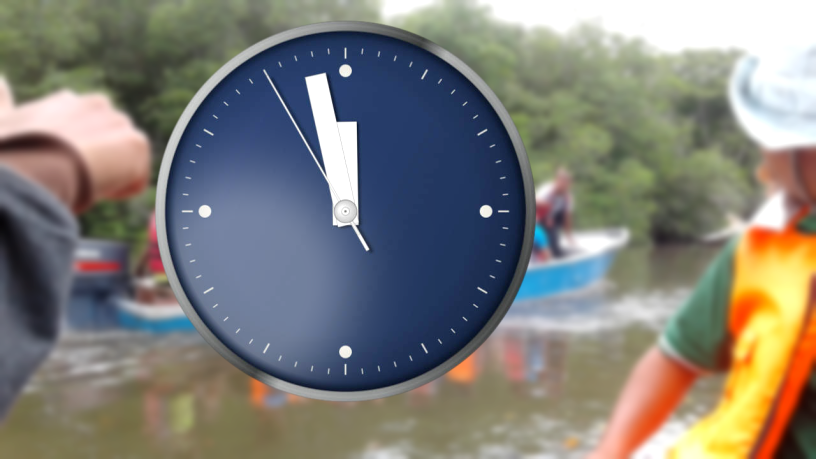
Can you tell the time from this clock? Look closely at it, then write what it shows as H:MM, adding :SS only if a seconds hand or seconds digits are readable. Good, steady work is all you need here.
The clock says 11:57:55
